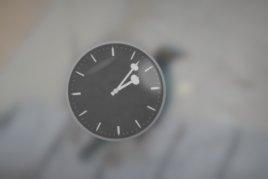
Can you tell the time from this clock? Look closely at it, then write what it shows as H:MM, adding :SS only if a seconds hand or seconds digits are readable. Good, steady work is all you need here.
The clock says 2:07
